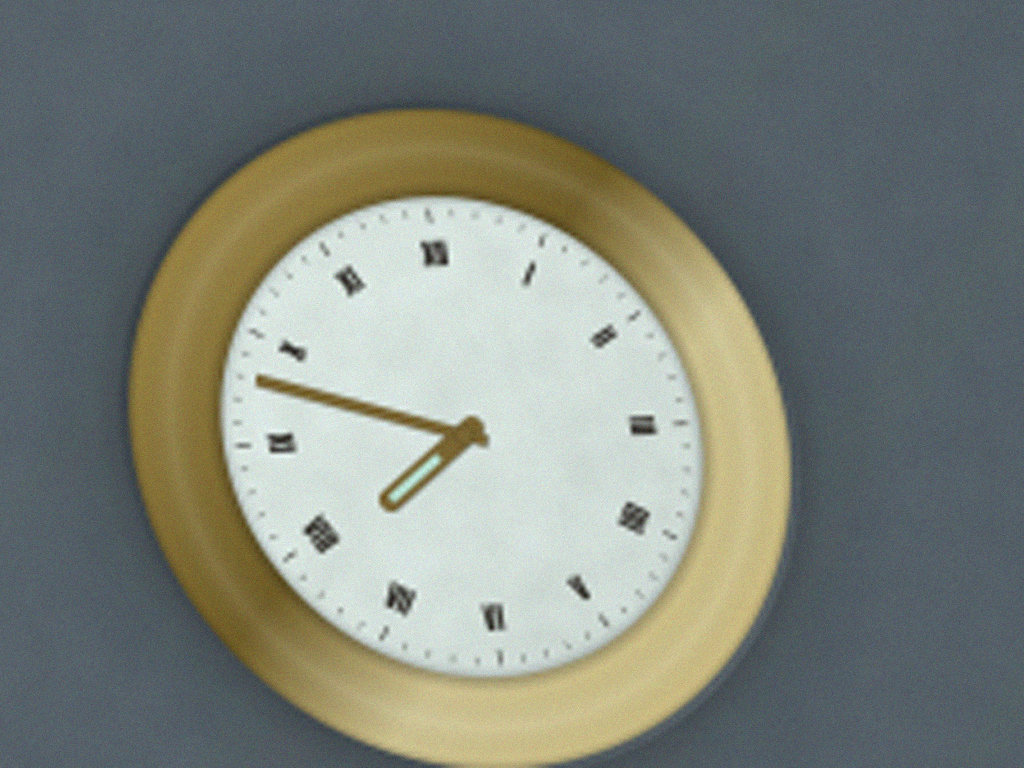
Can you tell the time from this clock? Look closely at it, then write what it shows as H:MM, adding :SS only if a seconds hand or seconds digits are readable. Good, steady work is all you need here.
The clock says 7:48
